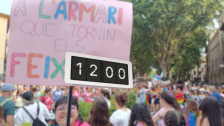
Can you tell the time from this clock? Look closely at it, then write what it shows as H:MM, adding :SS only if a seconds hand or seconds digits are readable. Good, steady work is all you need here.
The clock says 12:00
